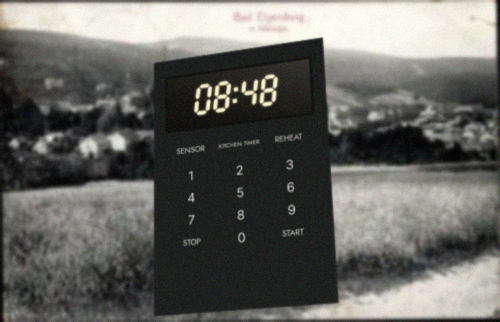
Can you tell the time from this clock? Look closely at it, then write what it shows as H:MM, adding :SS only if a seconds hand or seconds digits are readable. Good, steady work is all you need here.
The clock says 8:48
